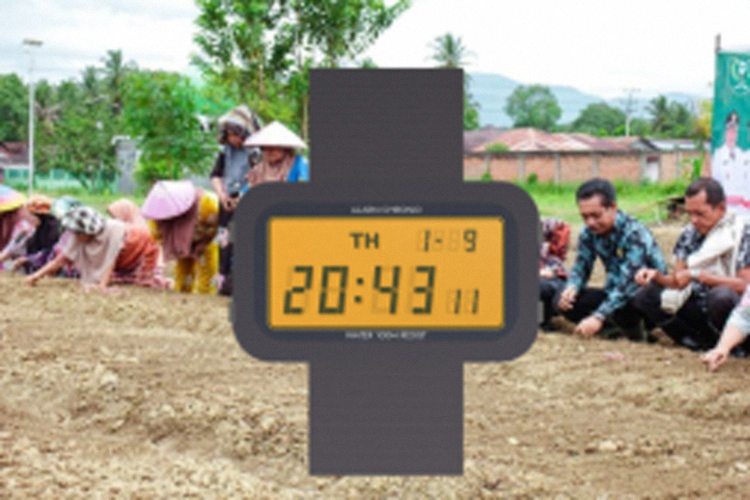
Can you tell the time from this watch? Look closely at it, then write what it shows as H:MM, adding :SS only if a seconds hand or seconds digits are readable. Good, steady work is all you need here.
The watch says 20:43:11
